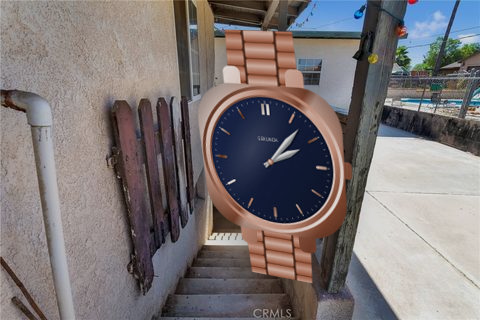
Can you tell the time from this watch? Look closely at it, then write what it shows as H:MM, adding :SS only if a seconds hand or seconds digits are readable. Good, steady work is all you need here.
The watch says 2:07
